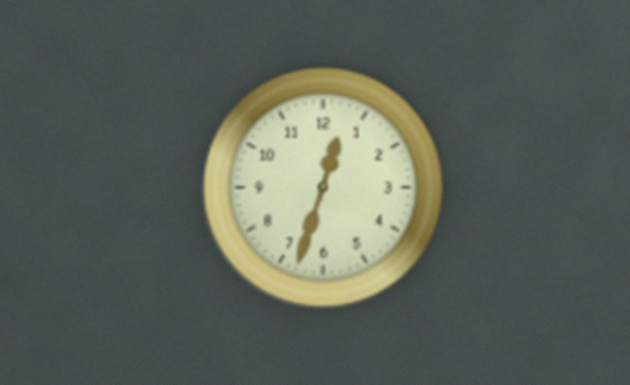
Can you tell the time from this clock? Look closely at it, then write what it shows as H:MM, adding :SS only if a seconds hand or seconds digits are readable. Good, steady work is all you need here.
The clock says 12:33
